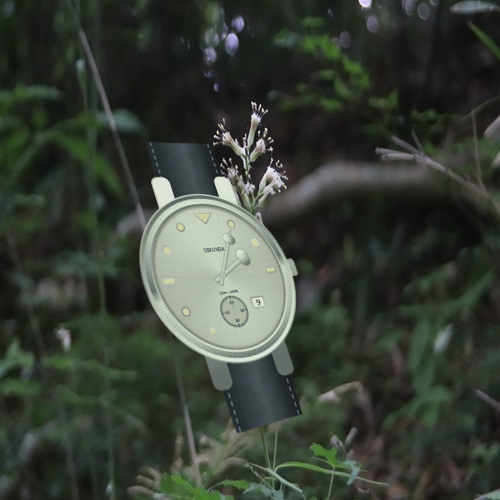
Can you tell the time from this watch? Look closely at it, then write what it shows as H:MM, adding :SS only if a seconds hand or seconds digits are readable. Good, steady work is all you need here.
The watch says 2:05
